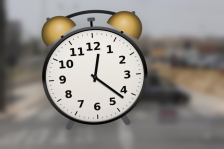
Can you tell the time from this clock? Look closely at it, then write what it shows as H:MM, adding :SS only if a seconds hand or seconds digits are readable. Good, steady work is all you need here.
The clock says 12:22
